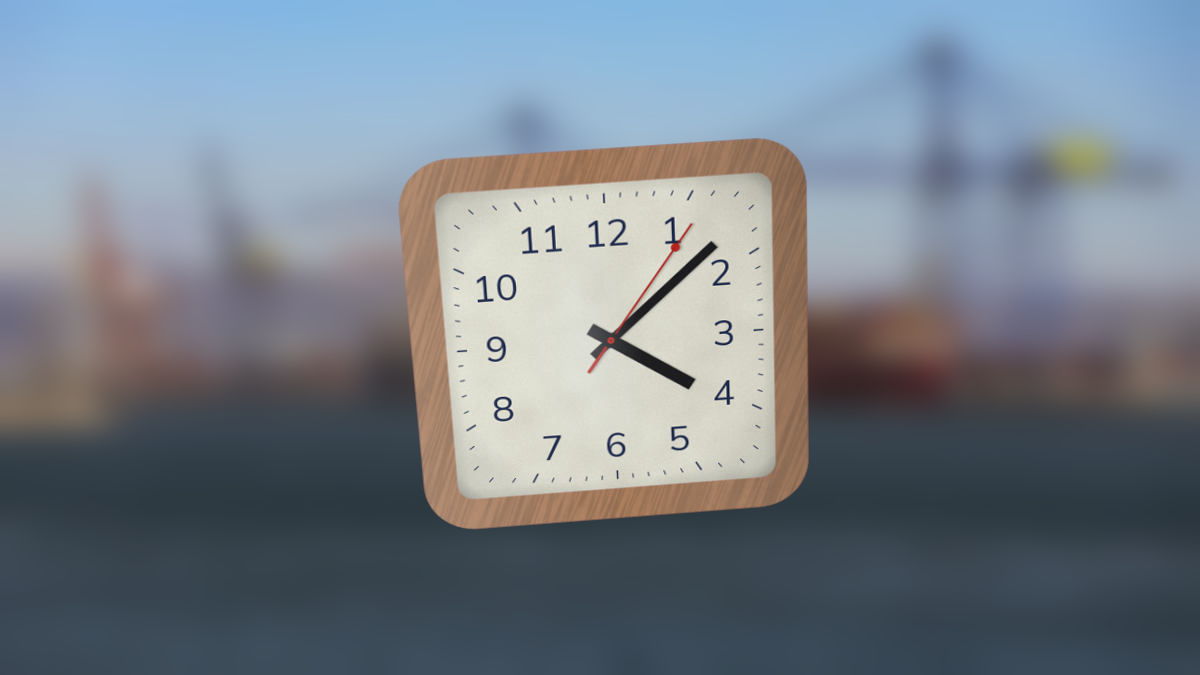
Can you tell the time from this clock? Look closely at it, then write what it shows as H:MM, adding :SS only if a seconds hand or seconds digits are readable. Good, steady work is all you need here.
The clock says 4:08:06
